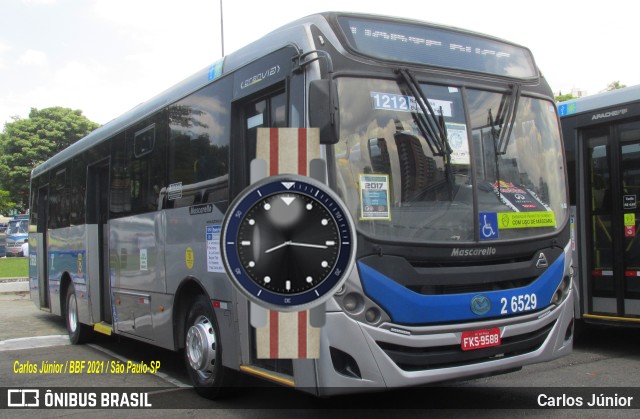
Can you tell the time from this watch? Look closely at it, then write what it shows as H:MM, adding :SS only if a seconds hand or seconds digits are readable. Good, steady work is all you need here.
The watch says 8:16
